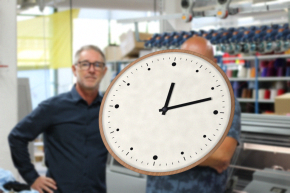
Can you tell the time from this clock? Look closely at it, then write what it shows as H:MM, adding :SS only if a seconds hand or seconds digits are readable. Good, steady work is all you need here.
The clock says 12:12
